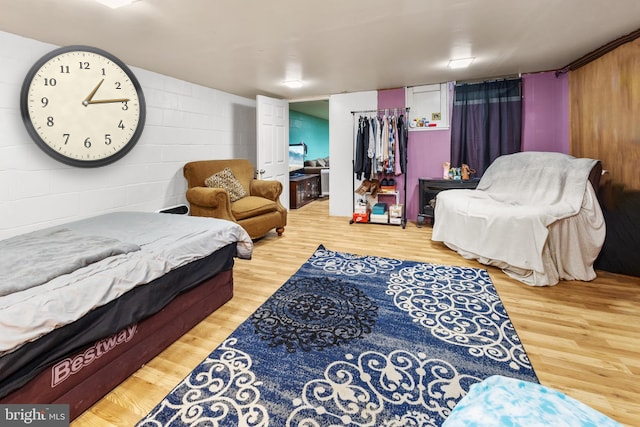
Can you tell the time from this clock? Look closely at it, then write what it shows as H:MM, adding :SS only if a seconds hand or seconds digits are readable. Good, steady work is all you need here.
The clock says 1:14
